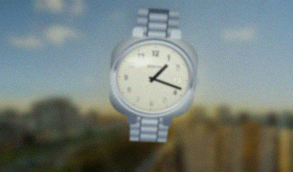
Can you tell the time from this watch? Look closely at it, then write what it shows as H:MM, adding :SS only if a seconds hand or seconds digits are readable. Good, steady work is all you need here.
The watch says 1:18
